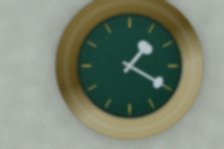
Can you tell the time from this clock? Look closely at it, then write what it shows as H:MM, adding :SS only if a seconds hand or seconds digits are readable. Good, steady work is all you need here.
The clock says 1:20
